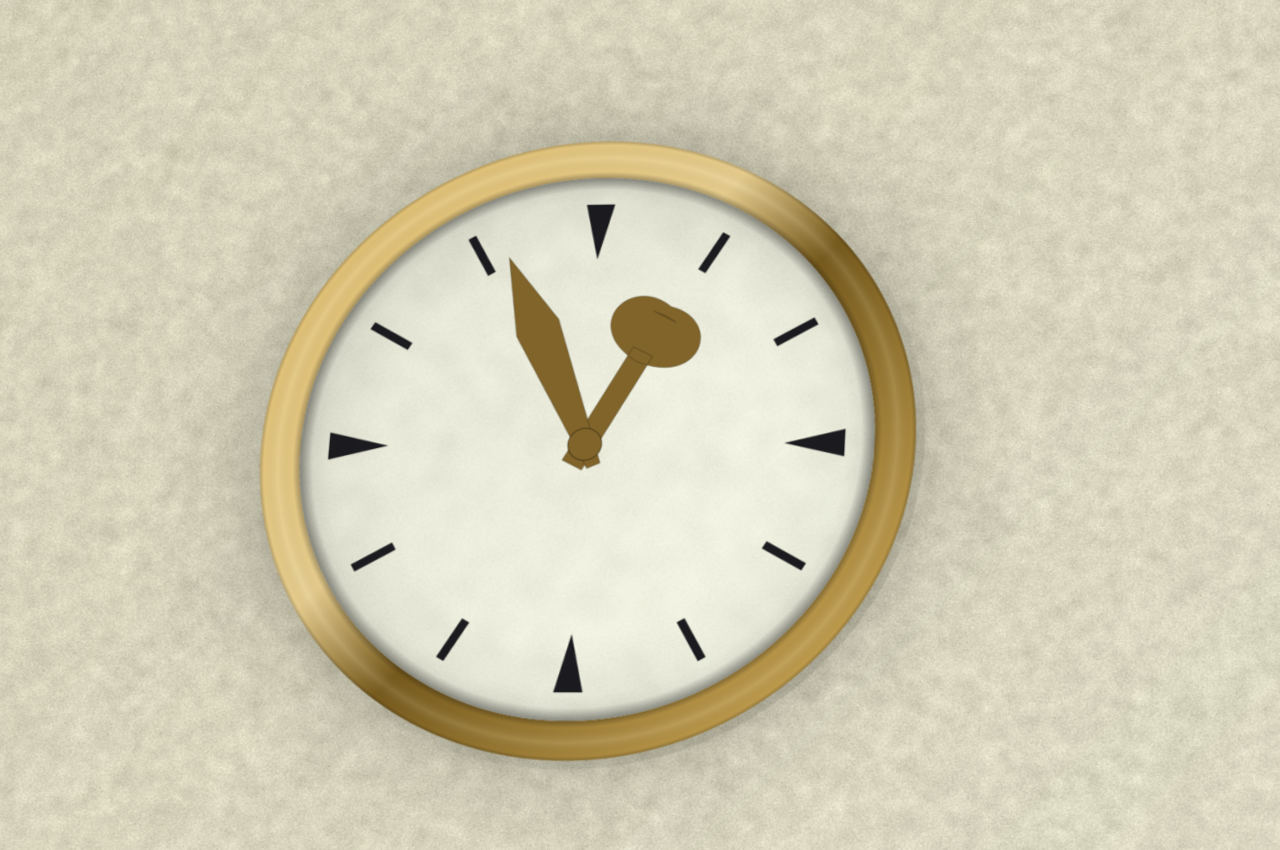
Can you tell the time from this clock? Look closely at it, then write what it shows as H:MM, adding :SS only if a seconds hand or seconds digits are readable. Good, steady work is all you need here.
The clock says 12:56
